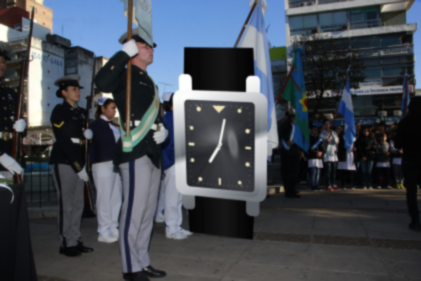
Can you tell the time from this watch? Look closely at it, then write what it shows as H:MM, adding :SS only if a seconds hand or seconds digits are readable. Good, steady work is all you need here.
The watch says 7:02
